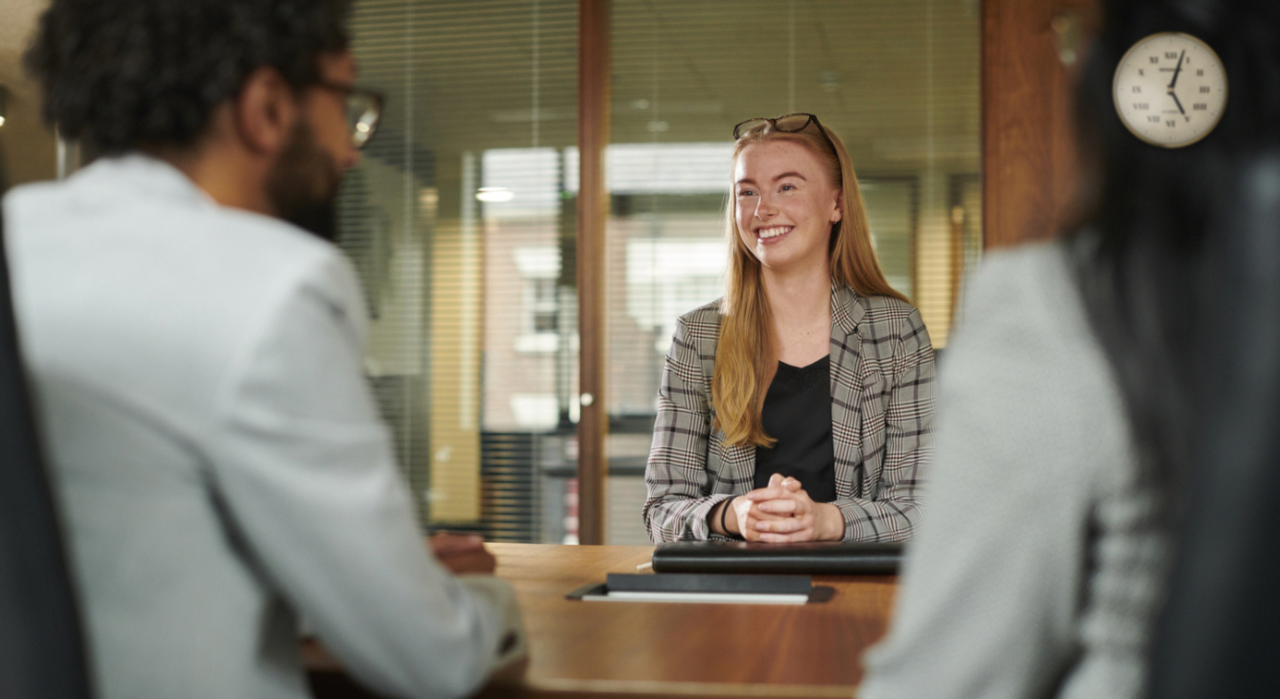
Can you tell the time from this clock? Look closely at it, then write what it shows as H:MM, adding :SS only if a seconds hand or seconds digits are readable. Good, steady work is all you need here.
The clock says 5:03
